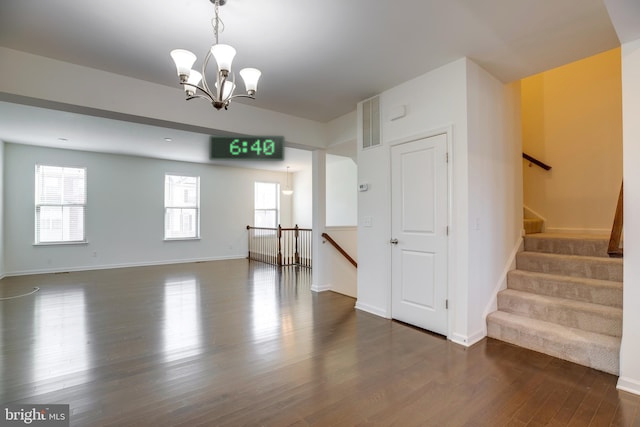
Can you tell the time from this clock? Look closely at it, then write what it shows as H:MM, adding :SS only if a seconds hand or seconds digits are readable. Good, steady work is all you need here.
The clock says 6:40
